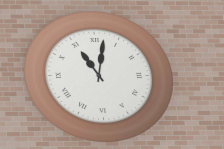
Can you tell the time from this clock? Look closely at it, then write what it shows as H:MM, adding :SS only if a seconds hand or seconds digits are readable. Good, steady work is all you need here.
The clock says 11:02
